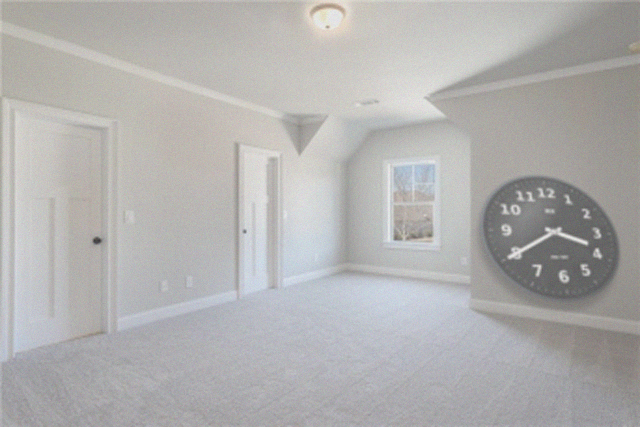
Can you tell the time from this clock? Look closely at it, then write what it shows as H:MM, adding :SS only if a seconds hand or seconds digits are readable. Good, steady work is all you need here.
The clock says 3:40
